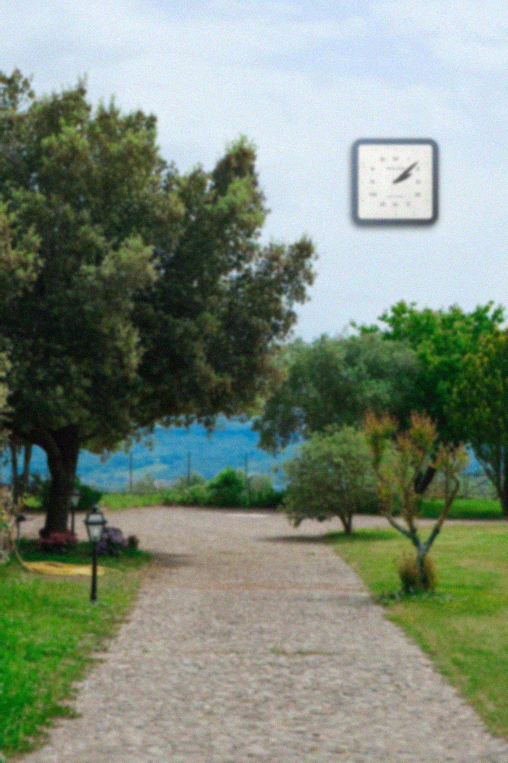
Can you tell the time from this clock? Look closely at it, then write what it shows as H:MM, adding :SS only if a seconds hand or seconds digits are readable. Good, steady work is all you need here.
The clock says 2:08
